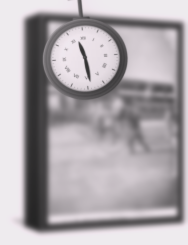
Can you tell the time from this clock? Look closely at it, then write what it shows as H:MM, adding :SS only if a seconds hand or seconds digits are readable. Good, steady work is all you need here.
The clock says 11:29
